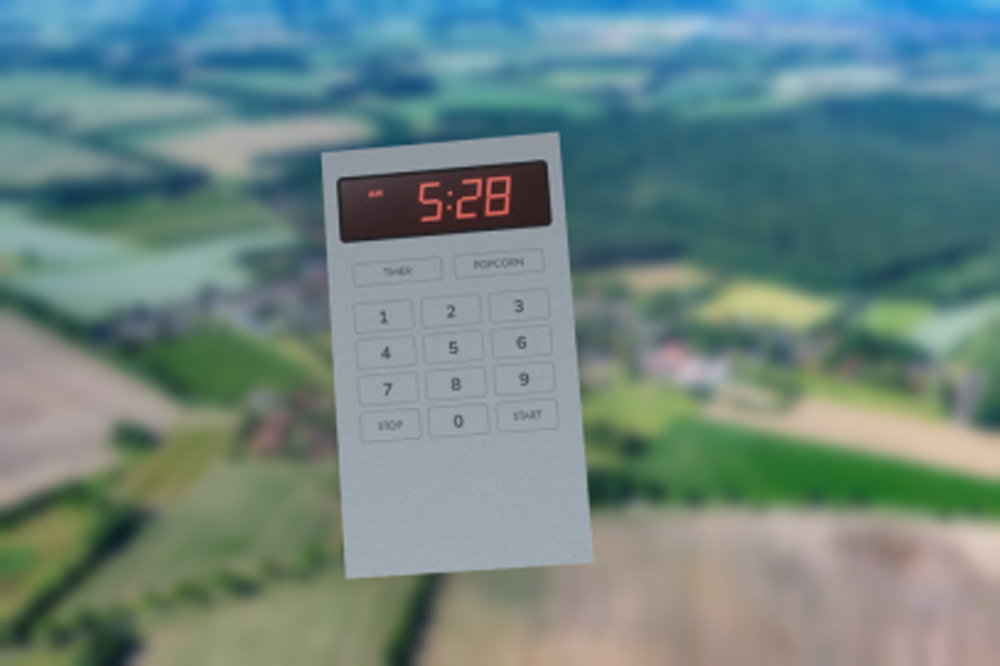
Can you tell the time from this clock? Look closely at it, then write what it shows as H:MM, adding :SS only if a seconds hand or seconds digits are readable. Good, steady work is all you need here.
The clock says 5:28
